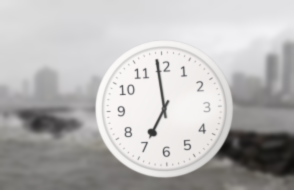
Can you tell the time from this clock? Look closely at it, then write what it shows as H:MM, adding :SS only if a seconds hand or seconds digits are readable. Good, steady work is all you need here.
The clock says 6:59
